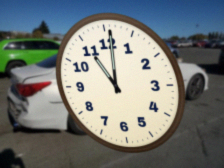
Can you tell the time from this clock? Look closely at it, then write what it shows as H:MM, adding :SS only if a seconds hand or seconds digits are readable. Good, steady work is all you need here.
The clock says 11:01
